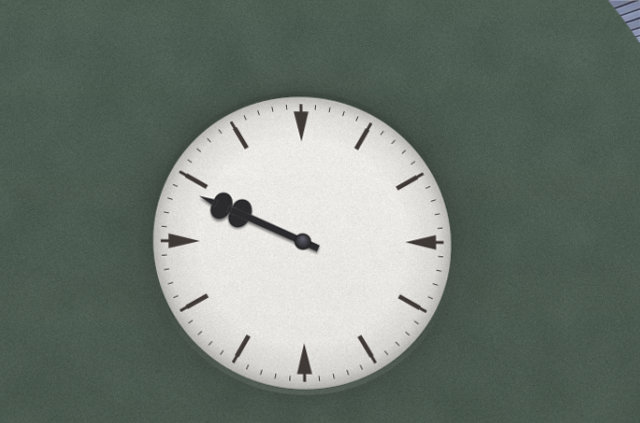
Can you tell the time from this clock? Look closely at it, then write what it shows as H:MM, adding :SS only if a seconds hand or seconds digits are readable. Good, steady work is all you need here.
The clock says 9:49
